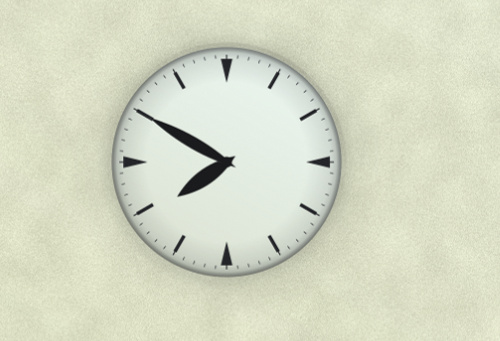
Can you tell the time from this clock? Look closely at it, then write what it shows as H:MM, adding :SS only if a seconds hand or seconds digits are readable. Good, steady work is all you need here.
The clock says 7:50
